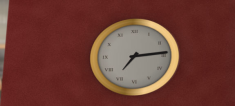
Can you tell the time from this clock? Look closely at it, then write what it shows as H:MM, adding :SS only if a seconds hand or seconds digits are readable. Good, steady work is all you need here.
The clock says 7:14
